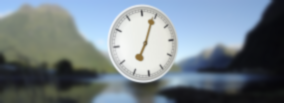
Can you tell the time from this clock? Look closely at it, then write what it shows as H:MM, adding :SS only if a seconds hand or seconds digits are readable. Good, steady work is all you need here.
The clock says 7:04
